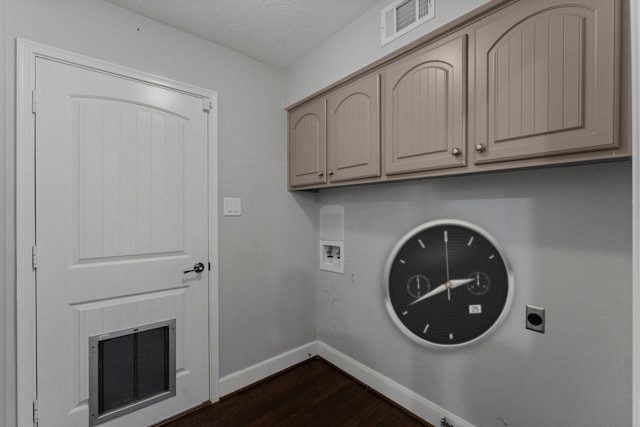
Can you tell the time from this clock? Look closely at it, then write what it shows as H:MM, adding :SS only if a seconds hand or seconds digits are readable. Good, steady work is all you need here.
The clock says 2:41
